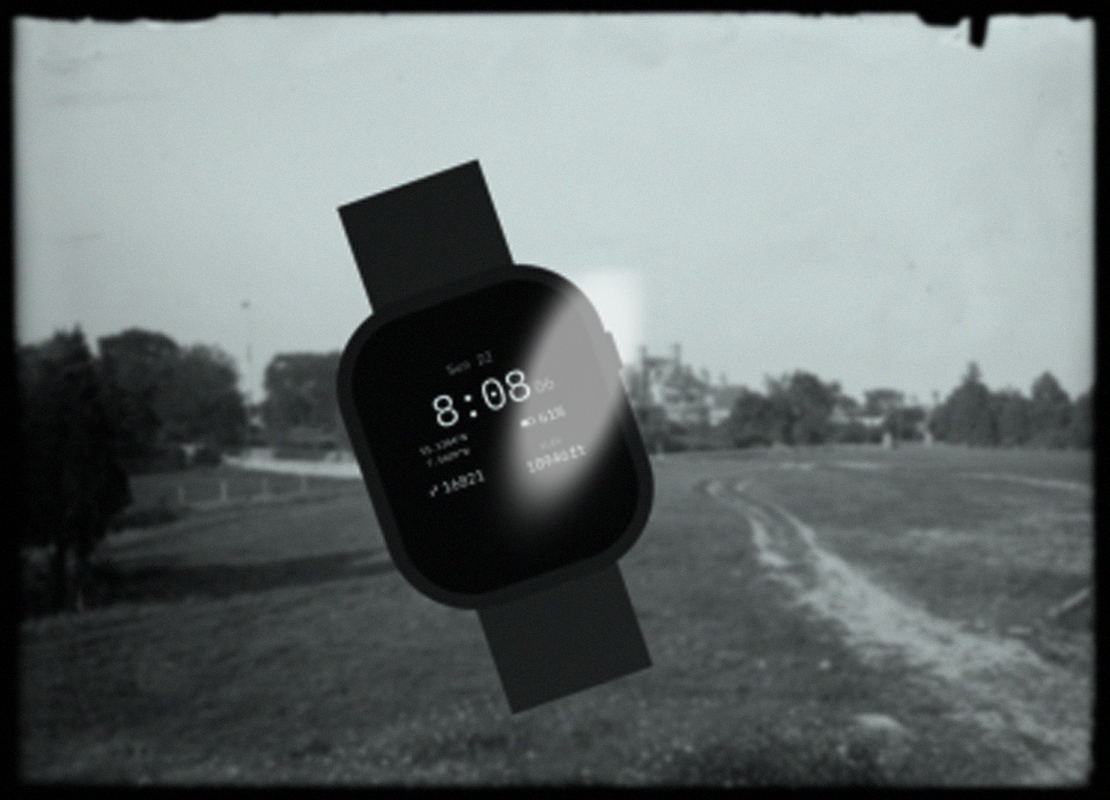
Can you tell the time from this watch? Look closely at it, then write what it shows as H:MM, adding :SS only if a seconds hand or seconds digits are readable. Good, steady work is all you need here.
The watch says 8:08
